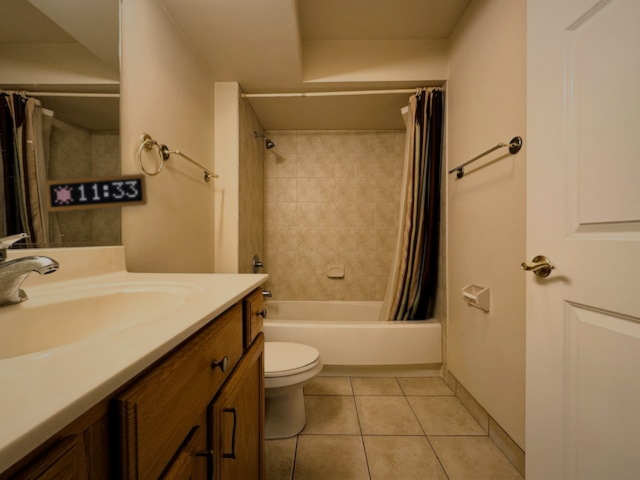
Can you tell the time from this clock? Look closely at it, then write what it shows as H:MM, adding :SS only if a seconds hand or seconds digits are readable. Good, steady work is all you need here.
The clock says 11:33
